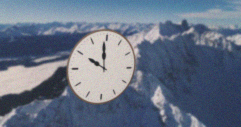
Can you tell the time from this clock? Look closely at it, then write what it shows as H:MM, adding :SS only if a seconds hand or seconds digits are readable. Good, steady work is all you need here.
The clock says 9:59
